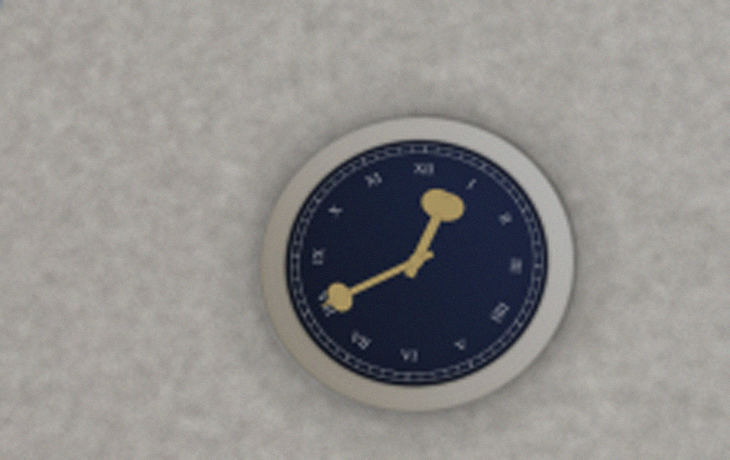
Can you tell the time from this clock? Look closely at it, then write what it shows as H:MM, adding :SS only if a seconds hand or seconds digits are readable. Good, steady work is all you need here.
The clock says 12:40
